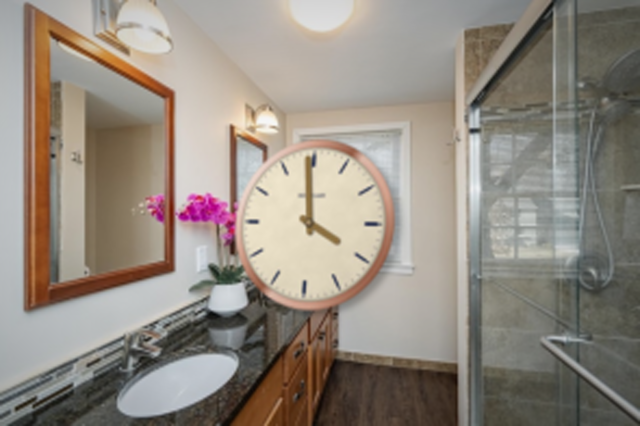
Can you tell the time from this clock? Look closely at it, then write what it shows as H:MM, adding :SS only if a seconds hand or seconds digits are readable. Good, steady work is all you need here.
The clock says 3:59
